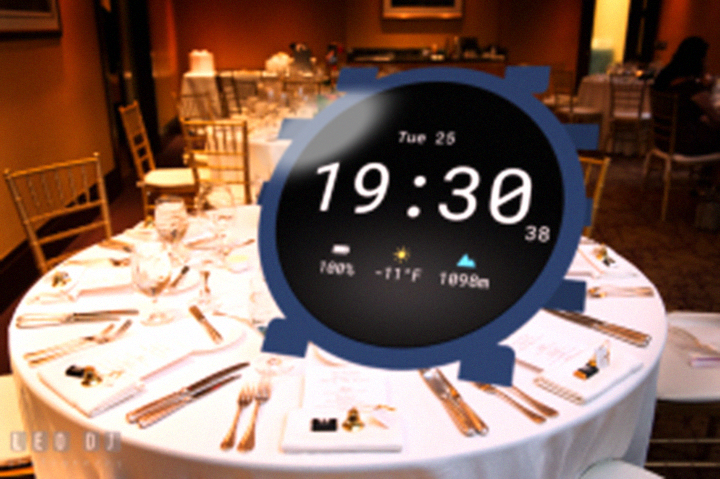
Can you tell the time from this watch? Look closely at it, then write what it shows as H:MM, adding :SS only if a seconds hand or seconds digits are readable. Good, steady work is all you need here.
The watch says 19:30
